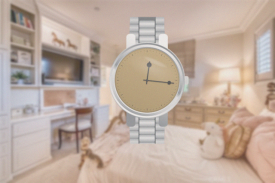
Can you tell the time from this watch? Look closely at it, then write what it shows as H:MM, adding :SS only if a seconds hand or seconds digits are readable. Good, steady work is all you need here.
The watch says 12:16
